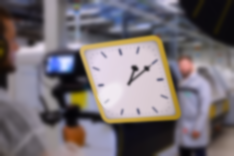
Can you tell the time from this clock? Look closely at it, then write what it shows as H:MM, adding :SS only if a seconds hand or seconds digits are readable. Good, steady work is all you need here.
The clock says 1:10
